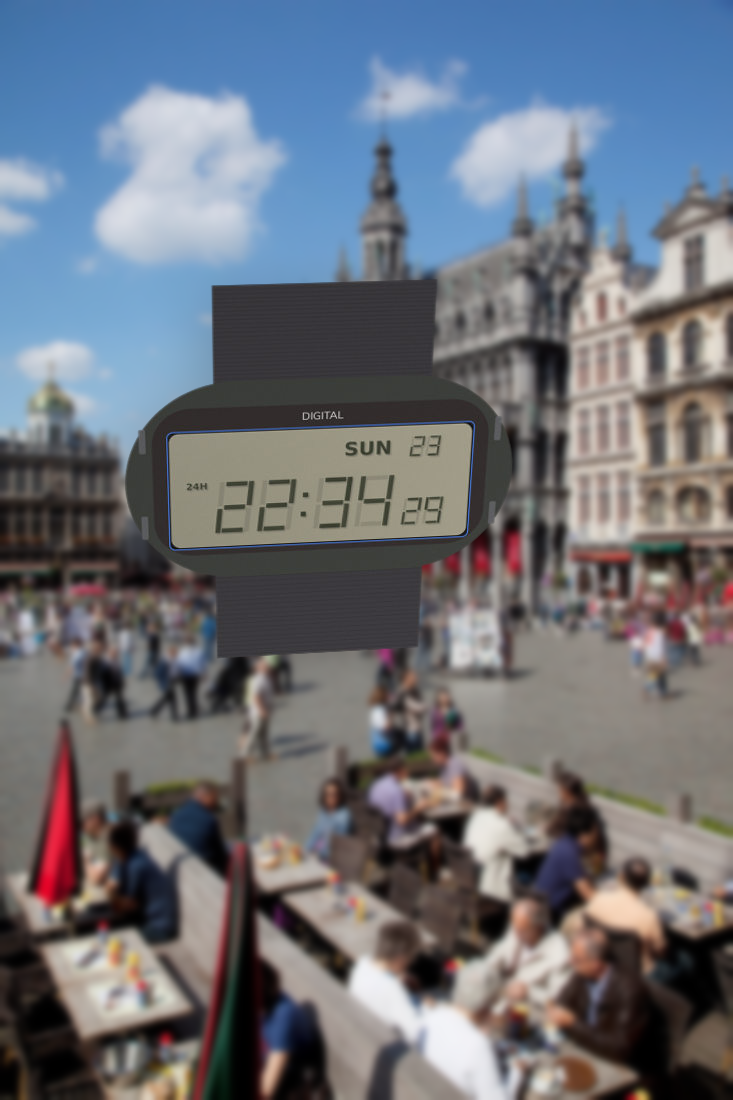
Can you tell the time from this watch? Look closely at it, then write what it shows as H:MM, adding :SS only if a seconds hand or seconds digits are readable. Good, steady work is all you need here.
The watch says 22:34:29
